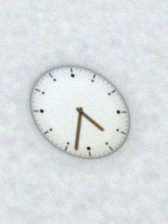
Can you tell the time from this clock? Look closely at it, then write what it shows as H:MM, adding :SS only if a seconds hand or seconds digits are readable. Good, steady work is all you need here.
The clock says 4:33
